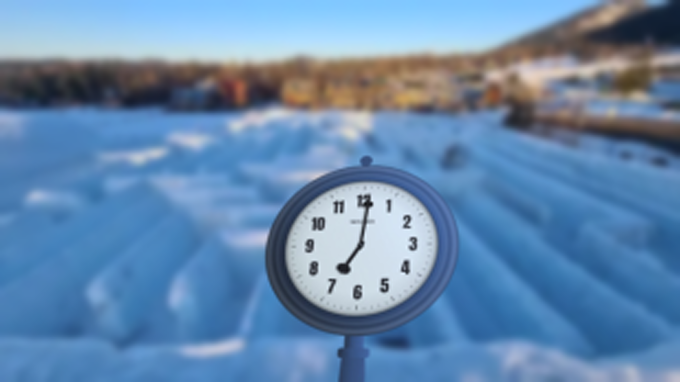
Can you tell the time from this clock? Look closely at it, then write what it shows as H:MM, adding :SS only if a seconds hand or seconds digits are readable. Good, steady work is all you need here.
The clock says 7:01
